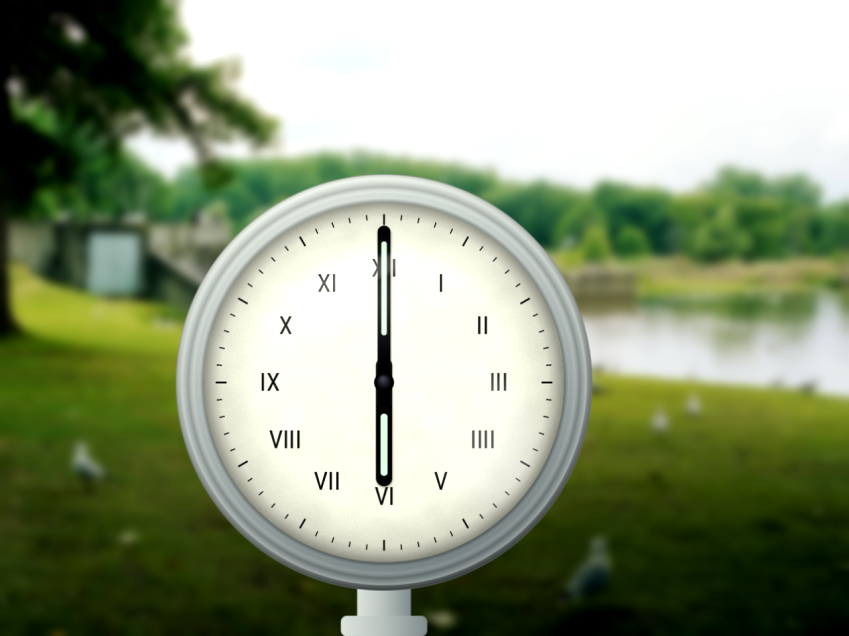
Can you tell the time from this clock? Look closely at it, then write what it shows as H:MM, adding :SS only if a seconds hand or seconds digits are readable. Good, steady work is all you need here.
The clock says 6:00
